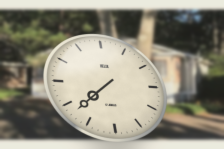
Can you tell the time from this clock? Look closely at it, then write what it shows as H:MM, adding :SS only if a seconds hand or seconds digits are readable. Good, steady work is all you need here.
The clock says 7:38
